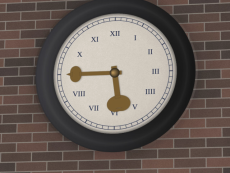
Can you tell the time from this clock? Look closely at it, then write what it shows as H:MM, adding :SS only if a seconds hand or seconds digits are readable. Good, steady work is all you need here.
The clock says 5:45
